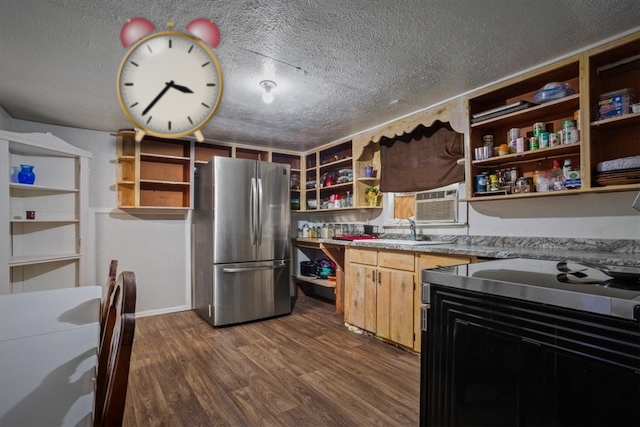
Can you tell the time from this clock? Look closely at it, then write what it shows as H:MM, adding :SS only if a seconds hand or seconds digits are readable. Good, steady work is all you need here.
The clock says 3:37
